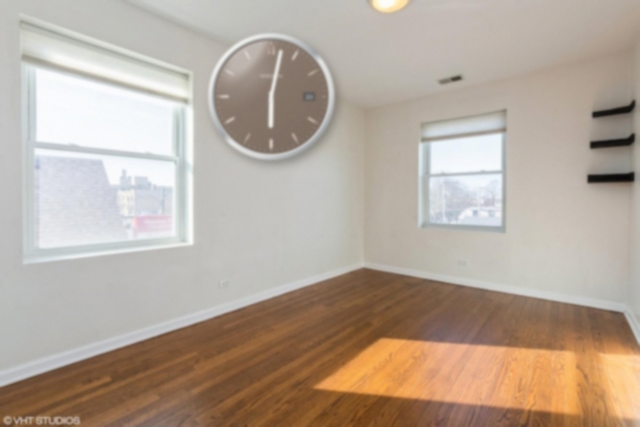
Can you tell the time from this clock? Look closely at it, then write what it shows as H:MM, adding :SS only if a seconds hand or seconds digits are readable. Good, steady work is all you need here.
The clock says 6:02
